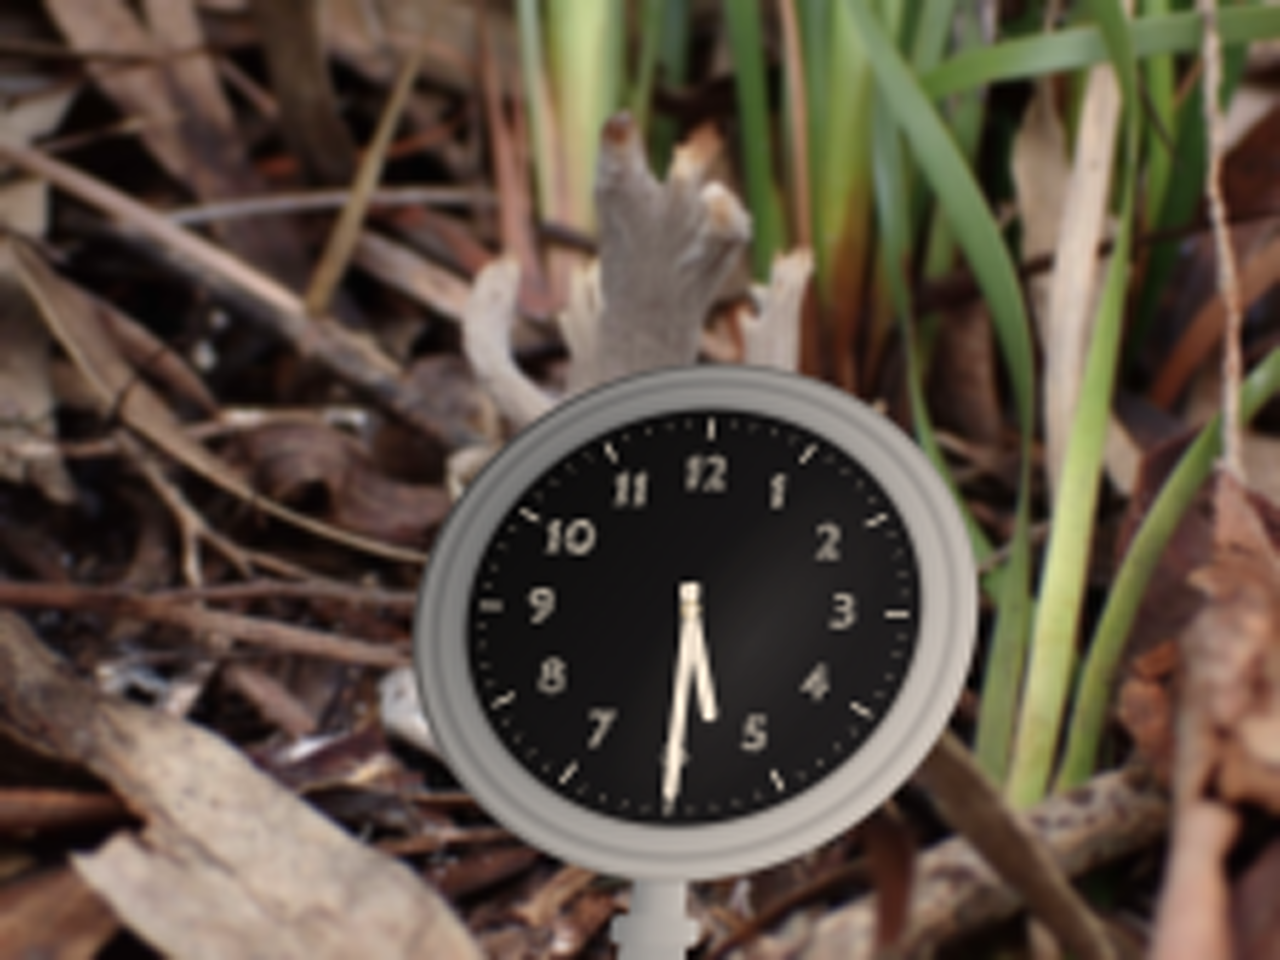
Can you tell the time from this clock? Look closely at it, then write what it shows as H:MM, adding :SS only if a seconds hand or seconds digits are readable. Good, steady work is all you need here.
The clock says 5:30
